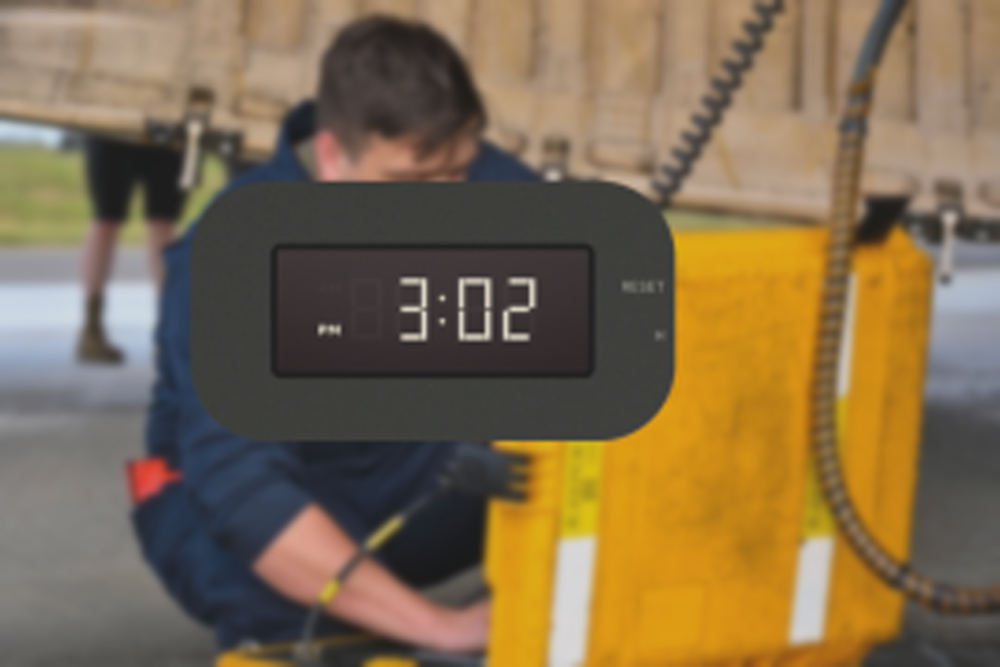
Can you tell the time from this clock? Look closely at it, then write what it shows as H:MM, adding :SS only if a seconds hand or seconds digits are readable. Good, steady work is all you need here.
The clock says 3:02
